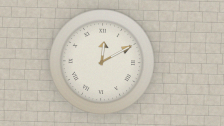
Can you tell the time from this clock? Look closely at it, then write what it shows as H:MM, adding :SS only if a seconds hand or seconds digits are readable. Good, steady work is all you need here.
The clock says 12:10
